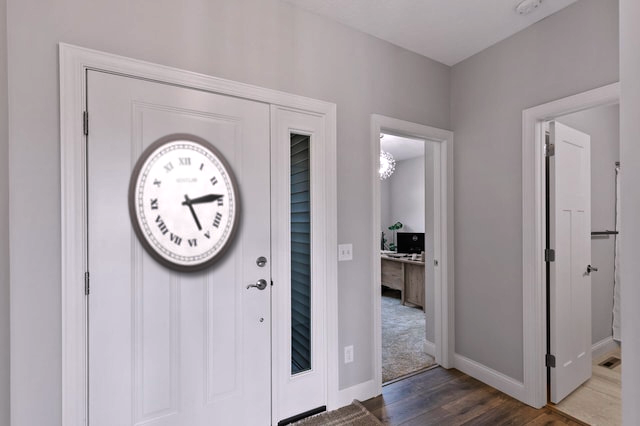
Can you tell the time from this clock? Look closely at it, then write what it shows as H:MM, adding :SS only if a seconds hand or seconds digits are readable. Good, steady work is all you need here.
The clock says 5:14
